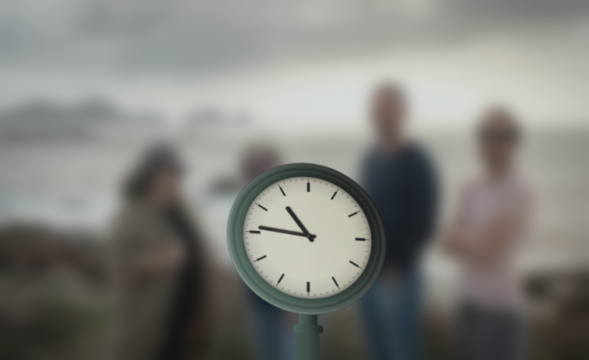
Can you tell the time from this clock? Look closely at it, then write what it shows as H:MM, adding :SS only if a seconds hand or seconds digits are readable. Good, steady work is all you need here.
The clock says 10:46
